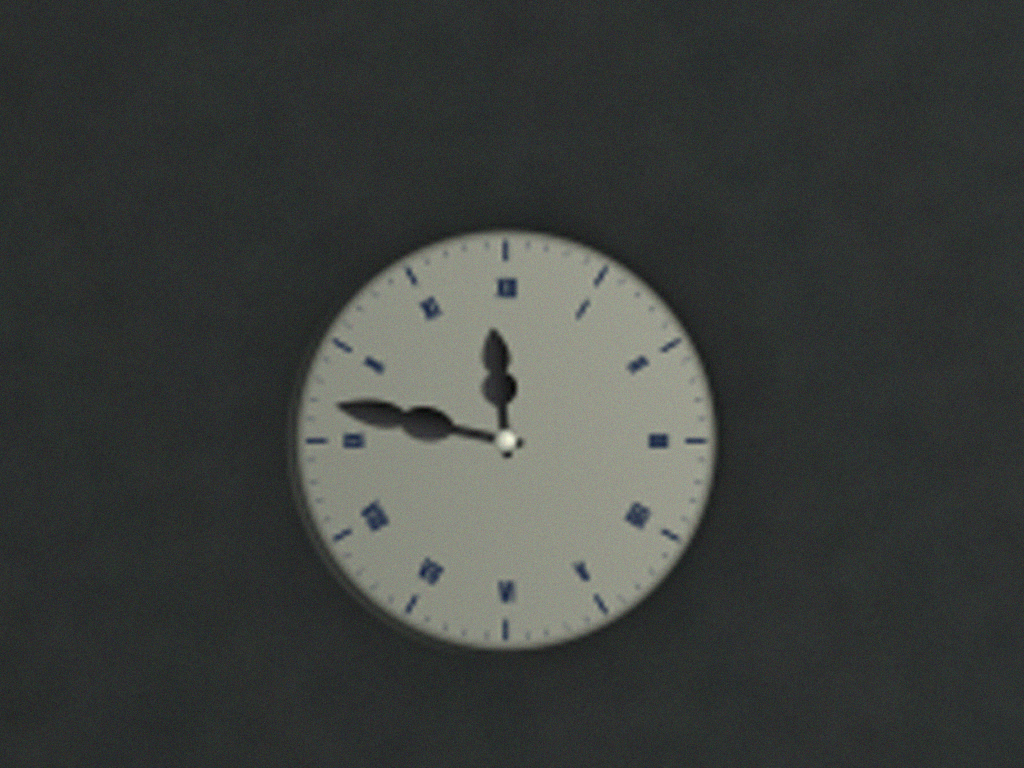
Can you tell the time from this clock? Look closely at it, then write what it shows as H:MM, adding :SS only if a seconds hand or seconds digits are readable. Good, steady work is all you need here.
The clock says 11:47
